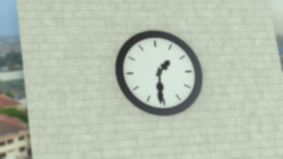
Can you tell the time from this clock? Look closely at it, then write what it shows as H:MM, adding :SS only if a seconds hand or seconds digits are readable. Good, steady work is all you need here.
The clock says 1:31
